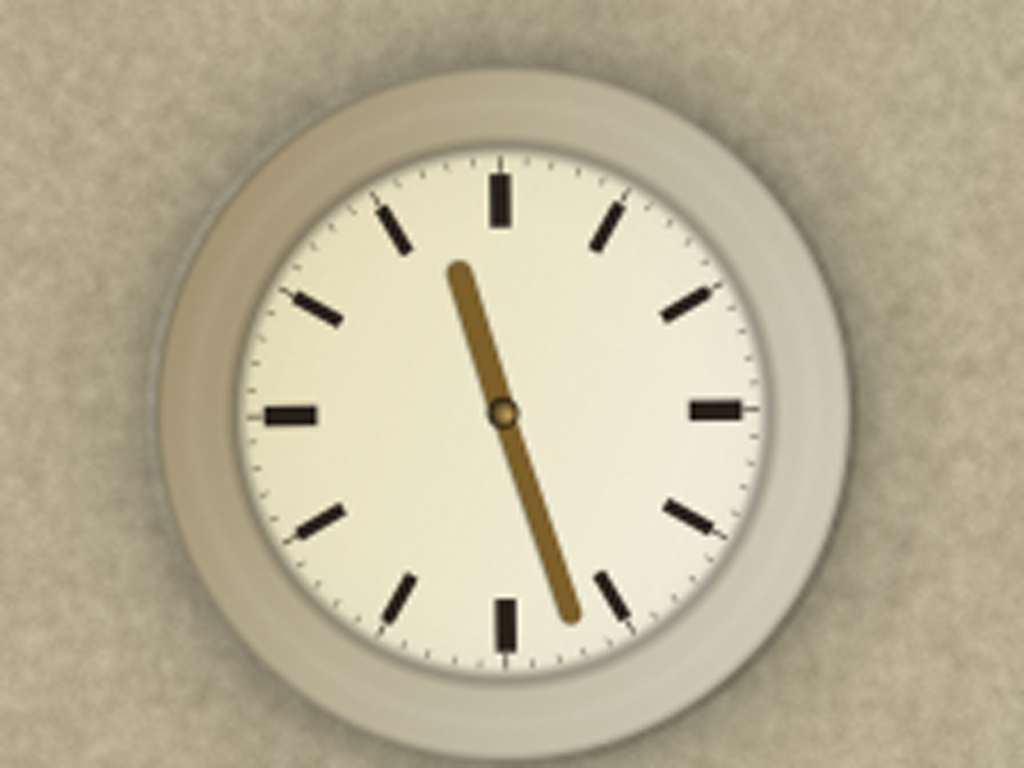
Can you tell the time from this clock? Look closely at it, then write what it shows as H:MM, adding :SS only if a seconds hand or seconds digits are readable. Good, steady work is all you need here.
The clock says 11:27
